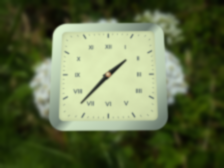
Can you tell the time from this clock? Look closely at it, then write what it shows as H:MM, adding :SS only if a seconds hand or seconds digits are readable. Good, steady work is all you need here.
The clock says 1:37
